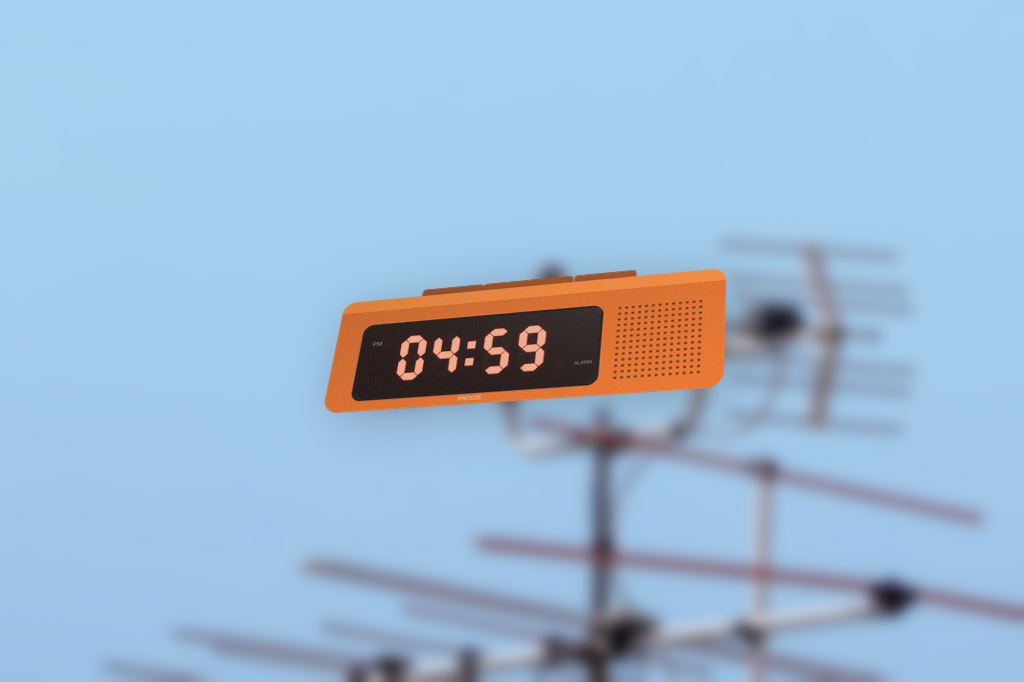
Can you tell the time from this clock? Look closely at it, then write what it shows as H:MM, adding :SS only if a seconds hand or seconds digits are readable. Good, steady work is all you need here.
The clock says 4:59
